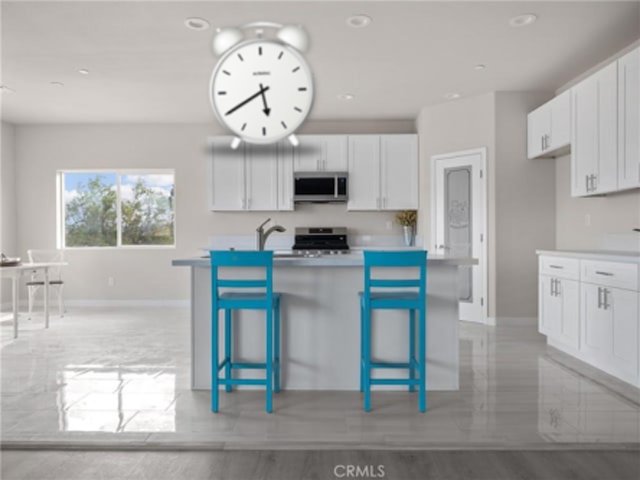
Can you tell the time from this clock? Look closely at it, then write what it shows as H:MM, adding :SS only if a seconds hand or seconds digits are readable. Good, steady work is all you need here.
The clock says 5:40
